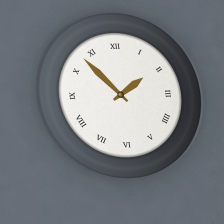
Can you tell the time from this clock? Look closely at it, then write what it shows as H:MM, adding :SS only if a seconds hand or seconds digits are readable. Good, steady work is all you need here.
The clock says 1:53
